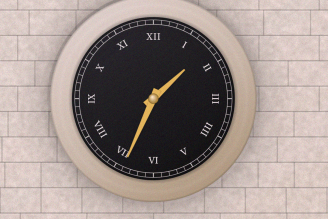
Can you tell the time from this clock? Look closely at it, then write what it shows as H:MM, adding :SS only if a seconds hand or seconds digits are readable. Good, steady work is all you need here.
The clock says 1:34
